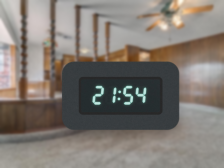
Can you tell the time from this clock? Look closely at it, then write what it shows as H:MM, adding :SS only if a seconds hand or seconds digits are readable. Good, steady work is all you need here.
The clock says 21:54
